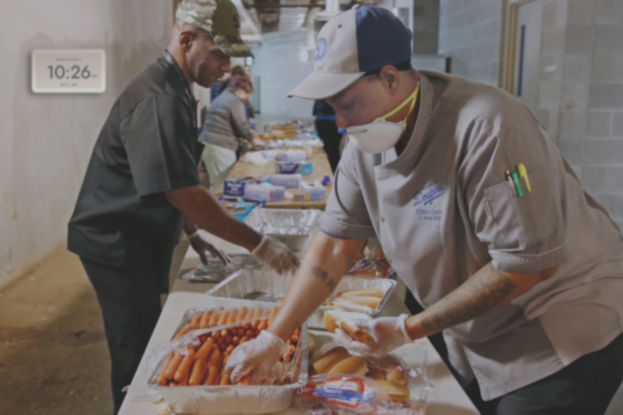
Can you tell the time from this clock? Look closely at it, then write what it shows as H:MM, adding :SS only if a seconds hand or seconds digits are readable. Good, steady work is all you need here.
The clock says 10:26
